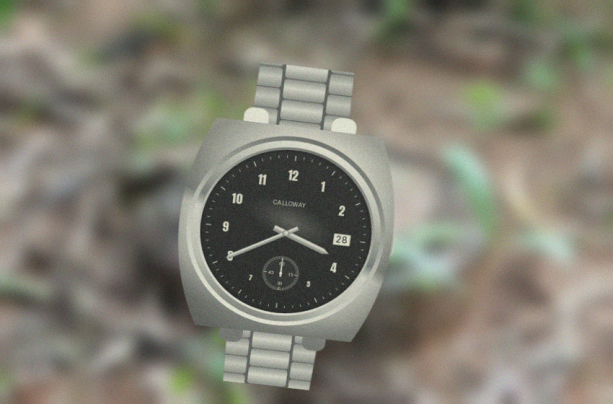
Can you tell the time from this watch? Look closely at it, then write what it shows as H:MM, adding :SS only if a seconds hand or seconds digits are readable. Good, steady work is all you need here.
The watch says 3:40
